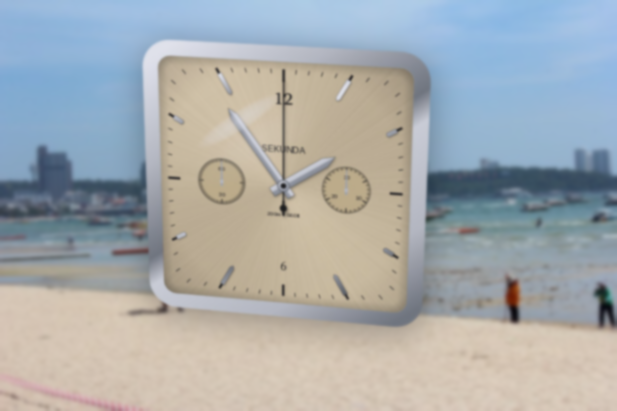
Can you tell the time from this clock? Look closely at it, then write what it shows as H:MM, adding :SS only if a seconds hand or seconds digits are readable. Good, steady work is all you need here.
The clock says 1:54
